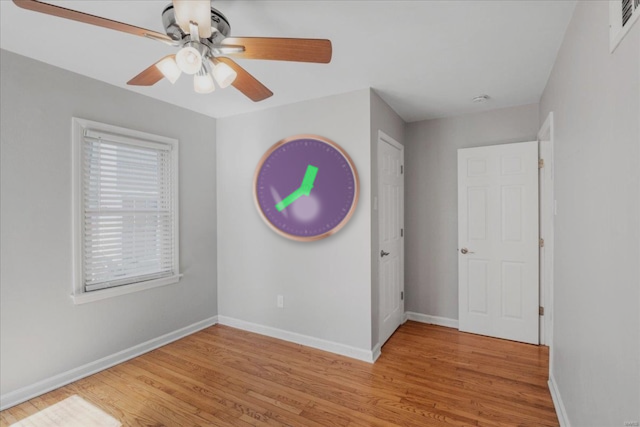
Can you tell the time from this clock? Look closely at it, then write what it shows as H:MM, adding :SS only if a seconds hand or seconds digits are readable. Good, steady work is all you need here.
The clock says 12:39
